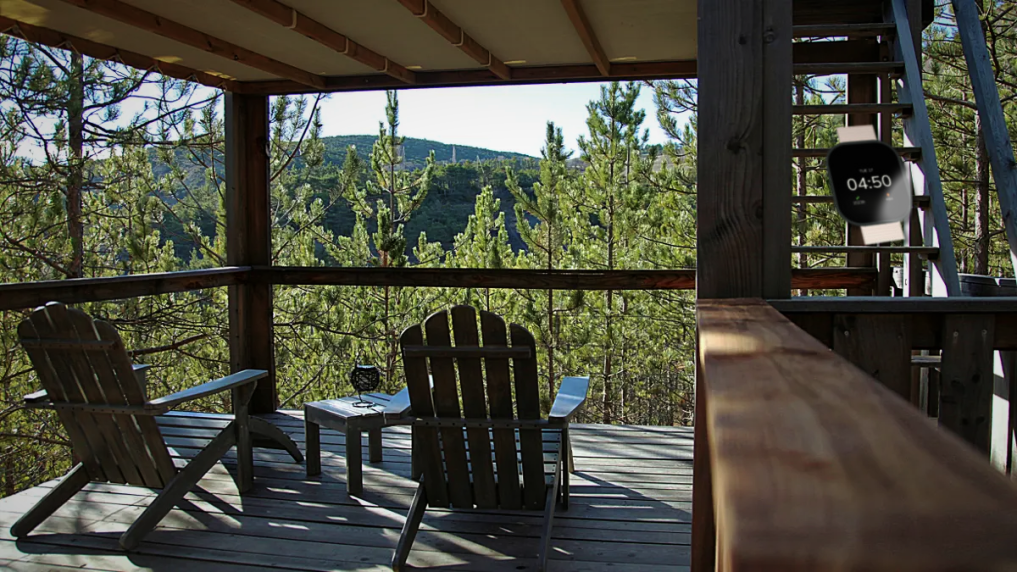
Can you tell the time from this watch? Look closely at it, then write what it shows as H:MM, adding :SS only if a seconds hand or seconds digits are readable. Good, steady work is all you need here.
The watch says 4:50
